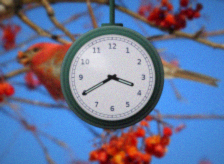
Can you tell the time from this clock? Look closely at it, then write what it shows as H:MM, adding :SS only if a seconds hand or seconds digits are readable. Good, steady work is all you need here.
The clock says 3:40
